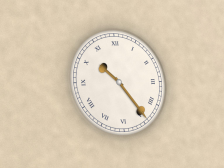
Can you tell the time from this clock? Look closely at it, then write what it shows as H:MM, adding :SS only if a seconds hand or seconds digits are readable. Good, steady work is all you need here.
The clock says 10:24
